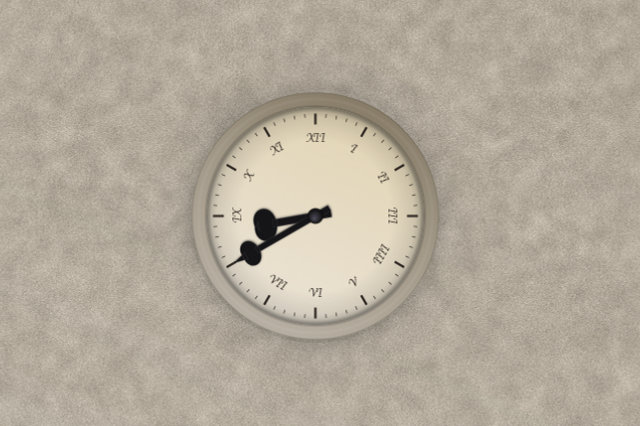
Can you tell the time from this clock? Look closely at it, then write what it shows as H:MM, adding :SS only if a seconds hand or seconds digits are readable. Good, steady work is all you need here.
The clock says 8:40
